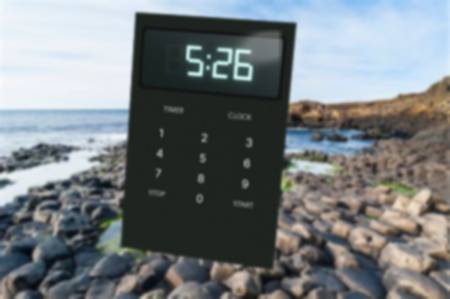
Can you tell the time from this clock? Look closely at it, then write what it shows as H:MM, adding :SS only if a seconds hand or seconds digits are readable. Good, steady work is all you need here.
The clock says 5:26
